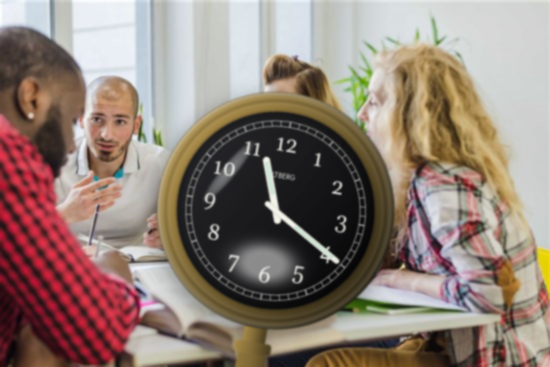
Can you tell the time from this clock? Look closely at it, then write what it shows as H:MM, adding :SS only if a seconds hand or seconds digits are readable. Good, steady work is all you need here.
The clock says 11:20
